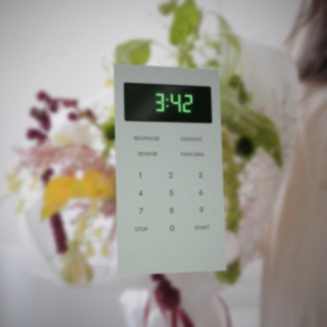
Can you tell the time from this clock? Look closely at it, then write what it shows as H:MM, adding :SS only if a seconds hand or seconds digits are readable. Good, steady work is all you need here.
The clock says 3:42
